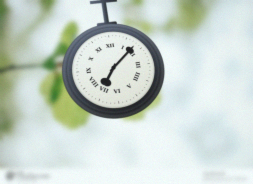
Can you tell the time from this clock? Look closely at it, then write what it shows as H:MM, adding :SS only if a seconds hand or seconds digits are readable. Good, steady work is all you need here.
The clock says 7:08
